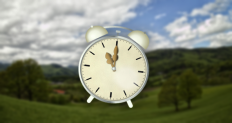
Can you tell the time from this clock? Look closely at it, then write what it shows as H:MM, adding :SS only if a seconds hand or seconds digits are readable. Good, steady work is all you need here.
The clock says 11:00
